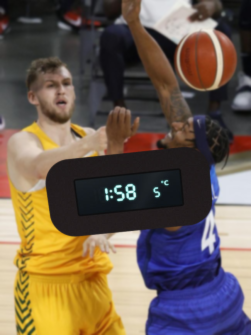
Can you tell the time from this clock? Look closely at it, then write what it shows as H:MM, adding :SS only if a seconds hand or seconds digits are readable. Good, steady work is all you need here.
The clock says 1:58
